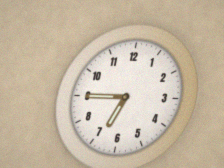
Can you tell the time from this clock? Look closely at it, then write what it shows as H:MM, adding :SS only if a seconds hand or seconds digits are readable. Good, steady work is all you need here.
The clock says 6:45
